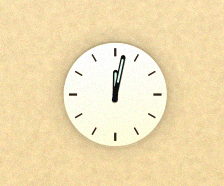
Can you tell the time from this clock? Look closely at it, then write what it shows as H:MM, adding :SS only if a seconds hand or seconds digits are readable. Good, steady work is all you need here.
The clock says 12:02
